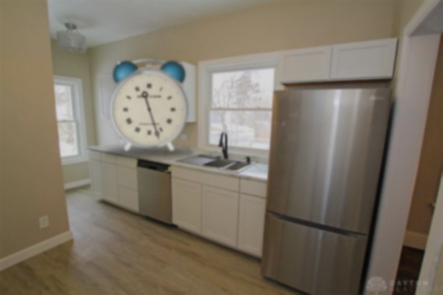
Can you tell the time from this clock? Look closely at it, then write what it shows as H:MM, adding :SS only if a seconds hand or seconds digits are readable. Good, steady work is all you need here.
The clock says 11:27
